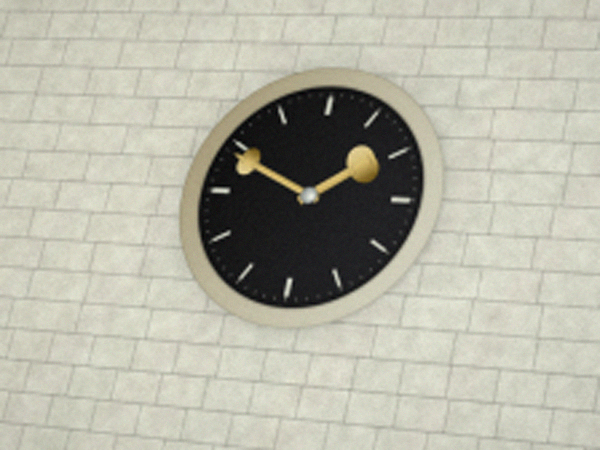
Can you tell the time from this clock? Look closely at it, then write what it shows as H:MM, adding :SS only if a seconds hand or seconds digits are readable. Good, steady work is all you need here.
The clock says 1:49
